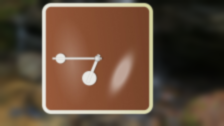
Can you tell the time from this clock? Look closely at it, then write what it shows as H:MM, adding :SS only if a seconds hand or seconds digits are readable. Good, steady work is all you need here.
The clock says 6:45
